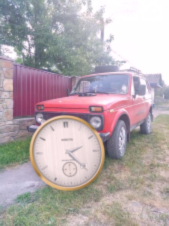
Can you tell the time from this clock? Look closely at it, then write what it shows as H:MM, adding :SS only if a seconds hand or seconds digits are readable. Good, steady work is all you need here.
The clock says 2:23
